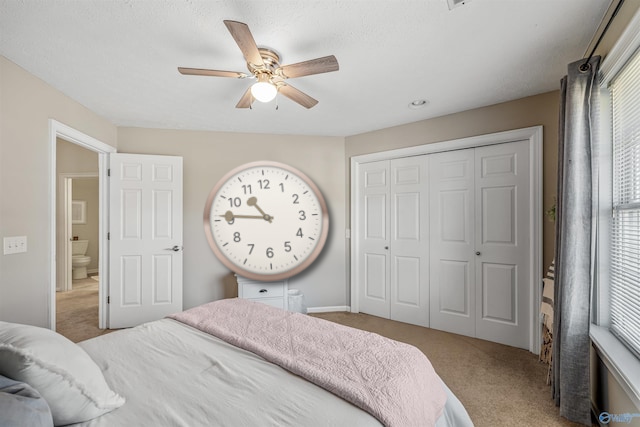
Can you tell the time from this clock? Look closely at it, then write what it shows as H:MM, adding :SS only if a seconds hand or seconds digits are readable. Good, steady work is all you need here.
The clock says 10:46
